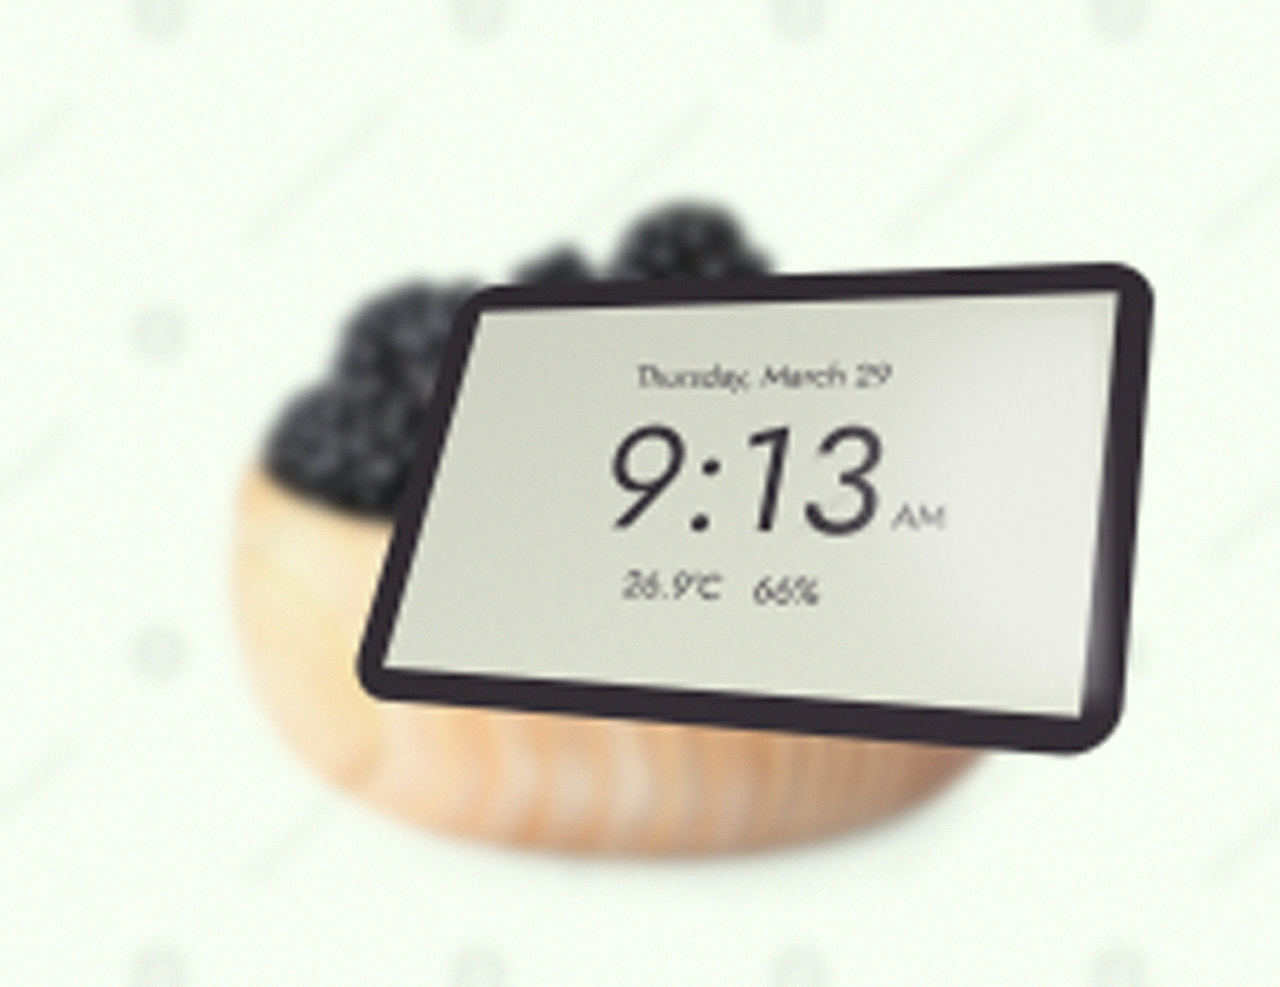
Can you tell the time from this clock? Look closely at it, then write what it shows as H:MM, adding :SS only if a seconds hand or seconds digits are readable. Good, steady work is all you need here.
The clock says 9:13
